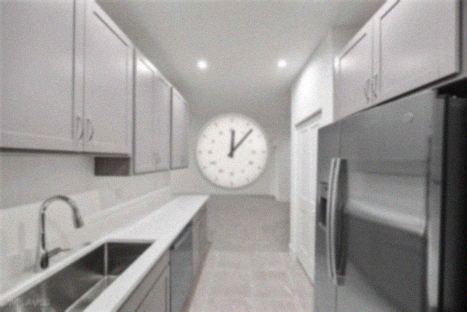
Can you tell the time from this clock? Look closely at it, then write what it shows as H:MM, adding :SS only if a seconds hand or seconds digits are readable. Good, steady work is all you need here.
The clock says 12:07
